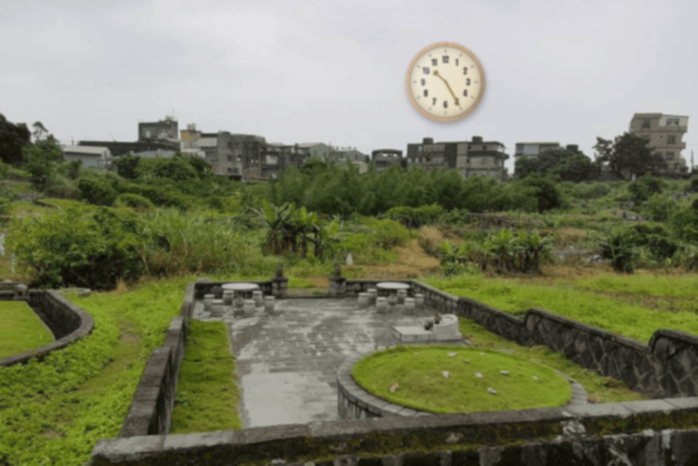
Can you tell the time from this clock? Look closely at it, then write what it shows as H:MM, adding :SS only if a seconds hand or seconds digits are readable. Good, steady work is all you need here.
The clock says 10:25
